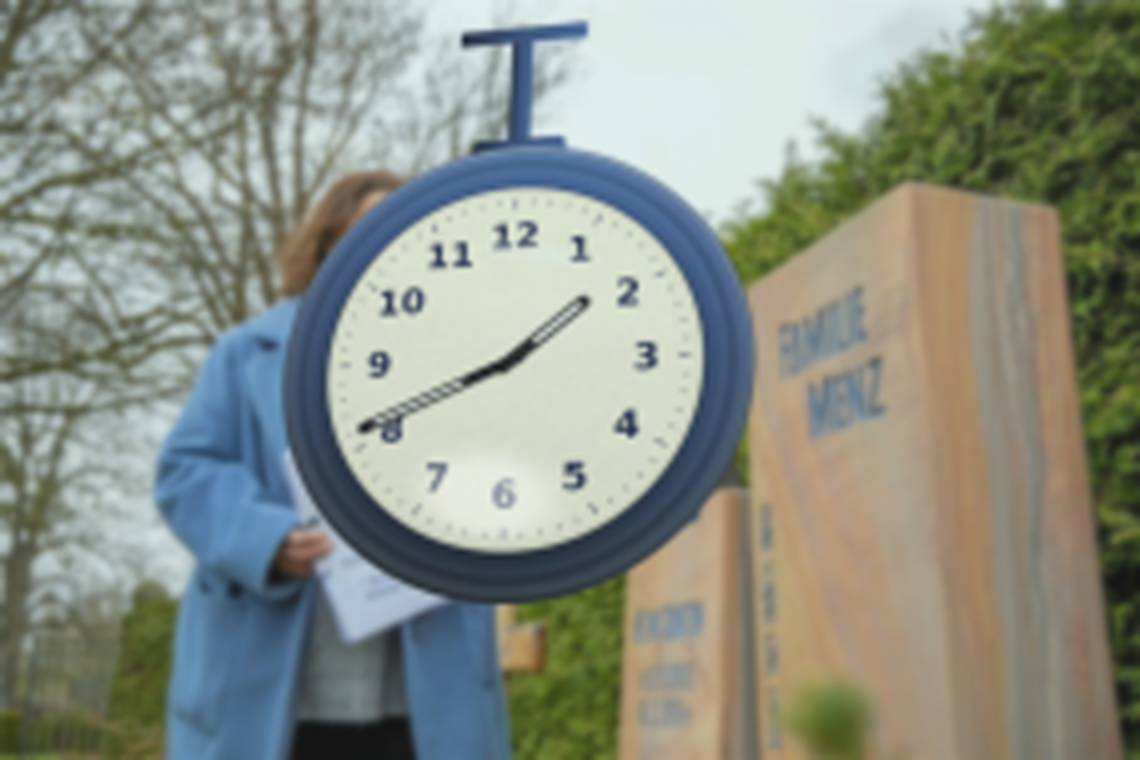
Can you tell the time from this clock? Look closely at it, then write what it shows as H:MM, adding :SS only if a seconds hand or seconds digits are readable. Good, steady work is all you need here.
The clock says 1:41
